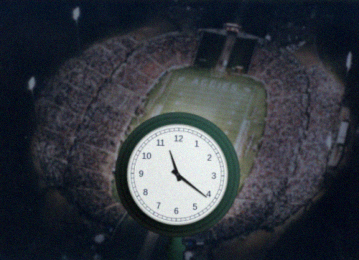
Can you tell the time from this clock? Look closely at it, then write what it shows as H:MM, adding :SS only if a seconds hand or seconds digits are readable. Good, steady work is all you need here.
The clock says 11:21
